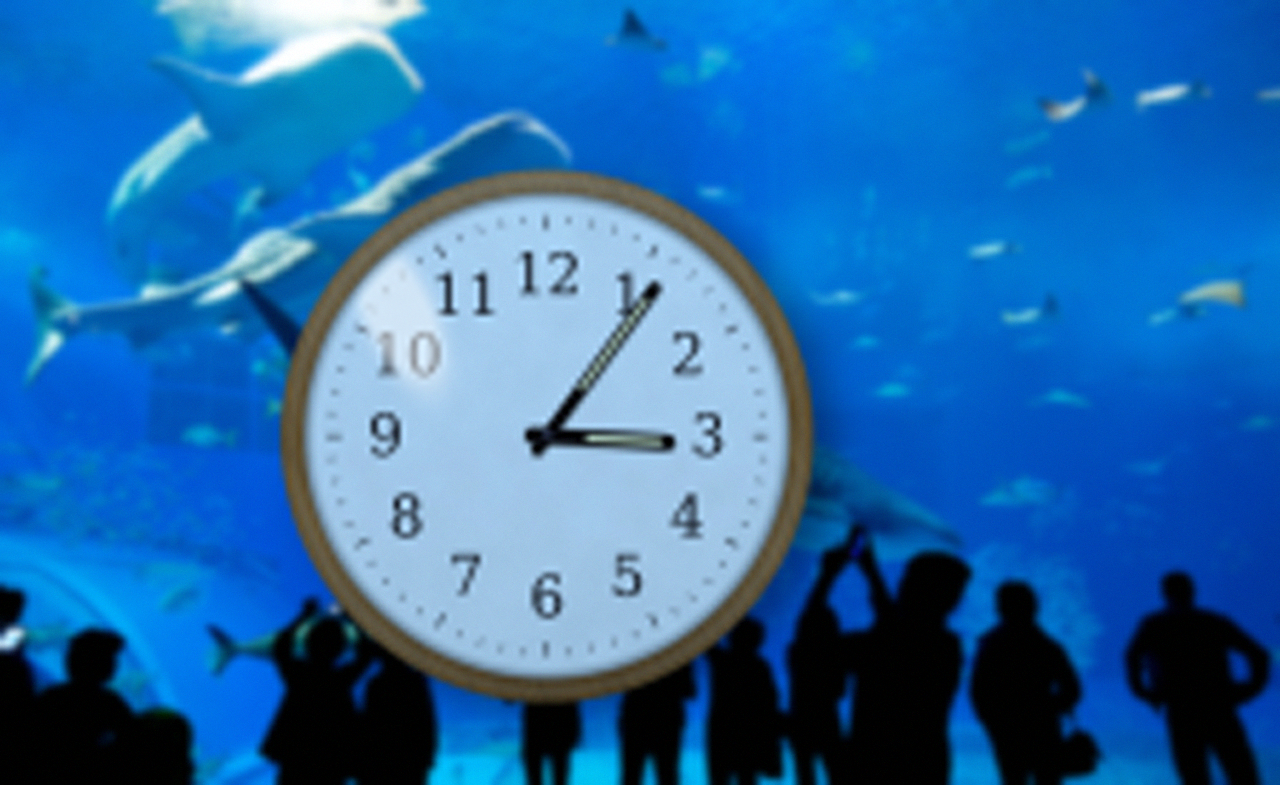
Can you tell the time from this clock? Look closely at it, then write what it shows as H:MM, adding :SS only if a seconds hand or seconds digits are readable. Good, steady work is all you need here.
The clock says 3:06
